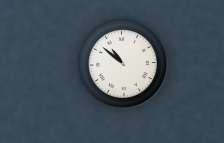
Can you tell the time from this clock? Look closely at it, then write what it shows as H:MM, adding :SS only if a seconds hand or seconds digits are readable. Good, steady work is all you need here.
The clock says 10:52
